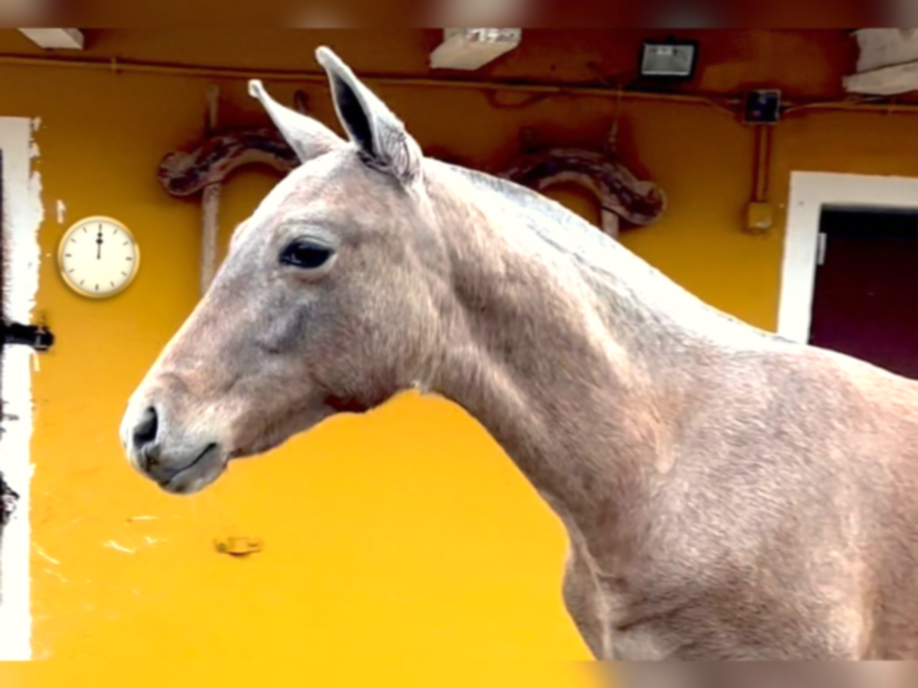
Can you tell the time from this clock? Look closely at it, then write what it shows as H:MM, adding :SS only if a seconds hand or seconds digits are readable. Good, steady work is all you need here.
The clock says 12:00
